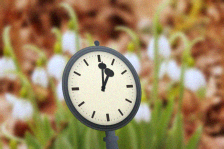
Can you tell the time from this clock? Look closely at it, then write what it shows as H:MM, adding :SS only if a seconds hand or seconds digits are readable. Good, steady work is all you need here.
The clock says 1:01
